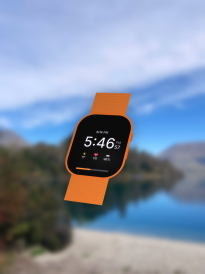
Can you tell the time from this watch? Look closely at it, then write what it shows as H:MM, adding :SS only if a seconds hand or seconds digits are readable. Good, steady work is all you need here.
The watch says 5:46
